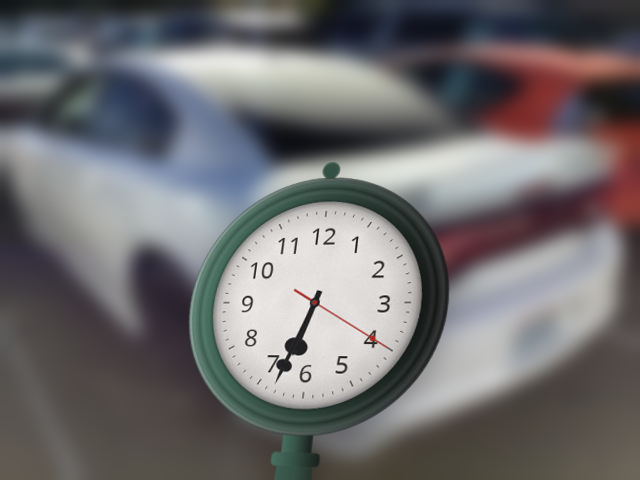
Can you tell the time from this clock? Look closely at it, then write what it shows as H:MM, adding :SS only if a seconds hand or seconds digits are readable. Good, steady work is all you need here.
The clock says 6:33:20
